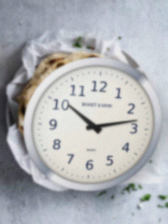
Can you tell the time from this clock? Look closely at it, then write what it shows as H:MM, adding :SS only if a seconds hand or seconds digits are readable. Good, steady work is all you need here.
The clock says 10:13
